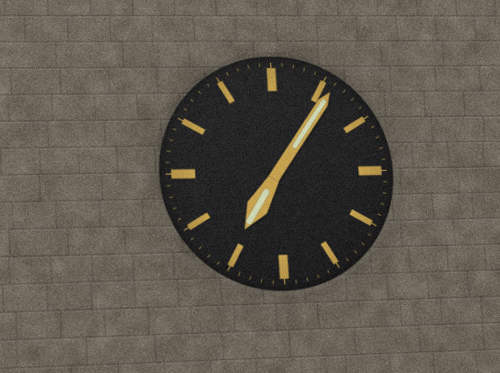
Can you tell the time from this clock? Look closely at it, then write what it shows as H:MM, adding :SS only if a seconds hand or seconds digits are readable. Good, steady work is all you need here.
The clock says 7:06
